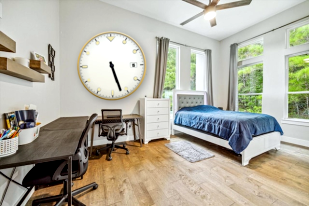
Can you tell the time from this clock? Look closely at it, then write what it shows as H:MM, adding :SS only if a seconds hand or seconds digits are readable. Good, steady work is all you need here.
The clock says 5:27
